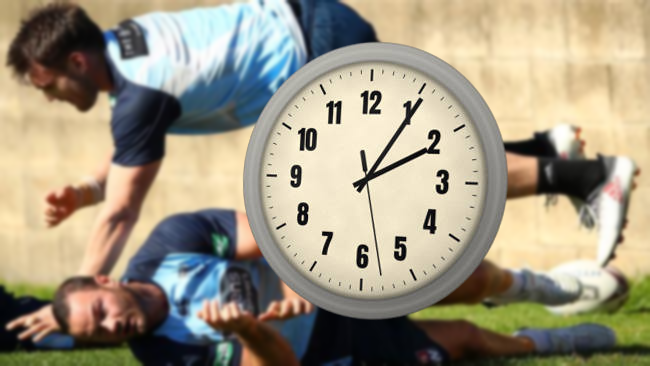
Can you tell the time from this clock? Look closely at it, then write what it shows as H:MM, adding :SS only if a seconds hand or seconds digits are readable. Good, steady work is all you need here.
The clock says 2:05:28
